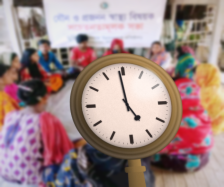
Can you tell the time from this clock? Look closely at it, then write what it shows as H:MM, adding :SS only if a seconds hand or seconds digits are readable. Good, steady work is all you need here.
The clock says 4:59
